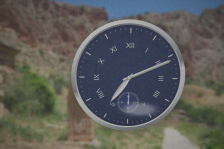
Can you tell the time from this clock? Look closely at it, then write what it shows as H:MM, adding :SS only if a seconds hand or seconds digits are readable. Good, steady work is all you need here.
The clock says 7:11
